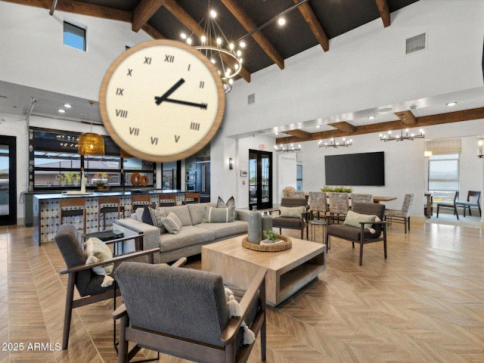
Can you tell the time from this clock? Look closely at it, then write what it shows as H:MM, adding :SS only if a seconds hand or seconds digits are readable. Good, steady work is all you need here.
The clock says 1:15
